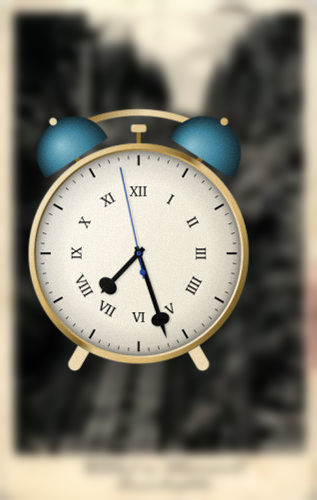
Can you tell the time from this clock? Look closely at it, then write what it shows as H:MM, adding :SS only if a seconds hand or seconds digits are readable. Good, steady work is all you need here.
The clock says 7:26:58
